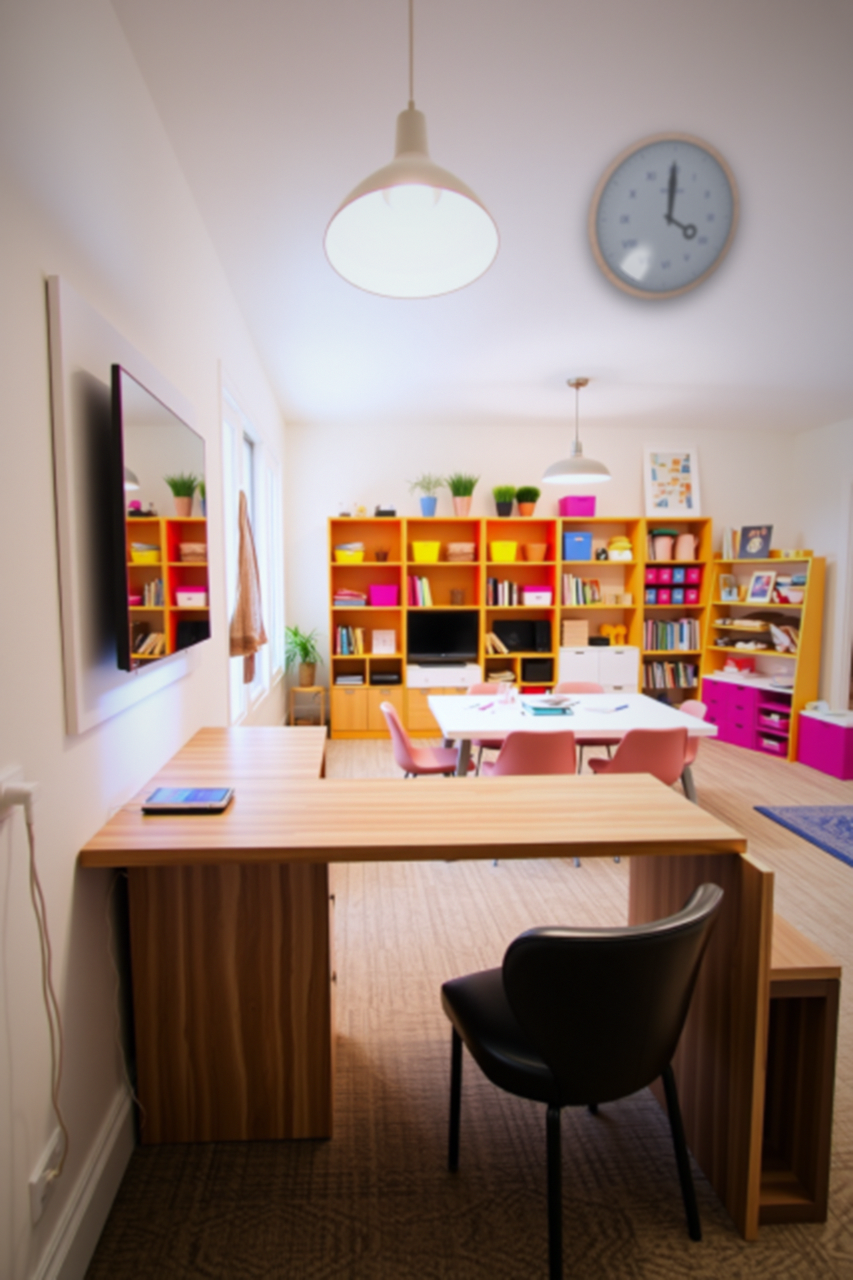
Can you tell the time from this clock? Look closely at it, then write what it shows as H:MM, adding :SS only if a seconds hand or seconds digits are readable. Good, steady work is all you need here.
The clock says 4:00
